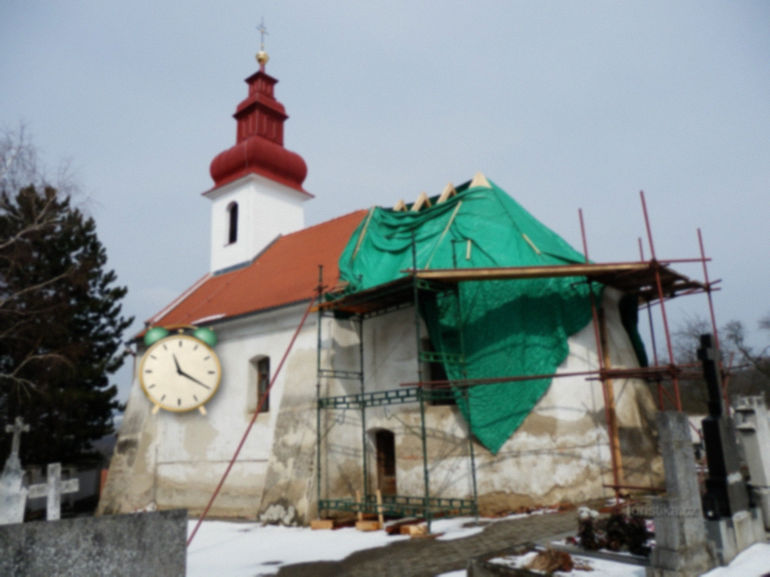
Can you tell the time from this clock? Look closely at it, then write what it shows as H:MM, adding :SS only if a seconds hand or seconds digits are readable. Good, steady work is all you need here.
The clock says 11:20
